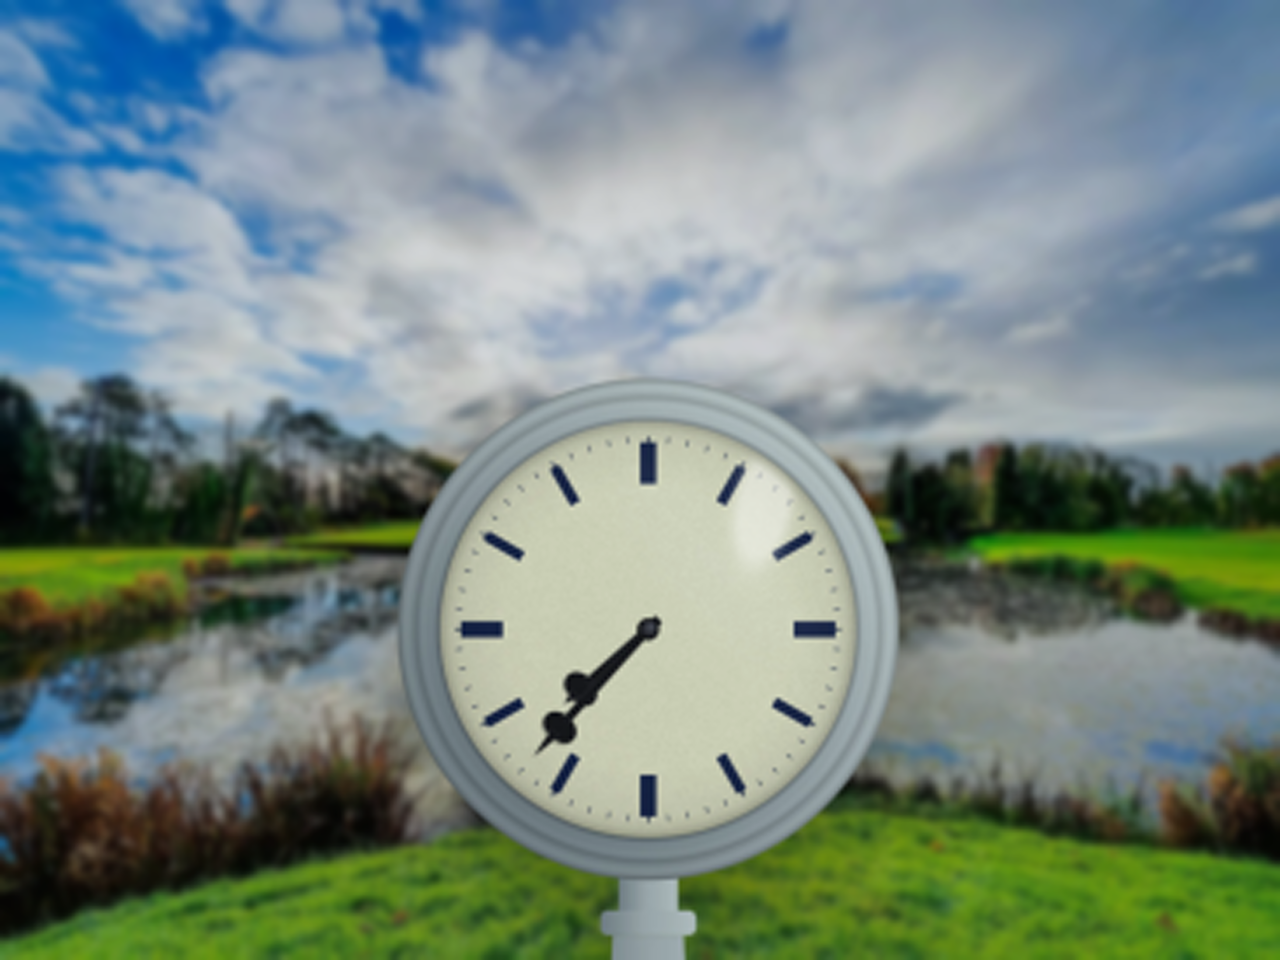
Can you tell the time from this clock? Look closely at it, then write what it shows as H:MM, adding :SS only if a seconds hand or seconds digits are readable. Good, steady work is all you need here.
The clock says 7:37
